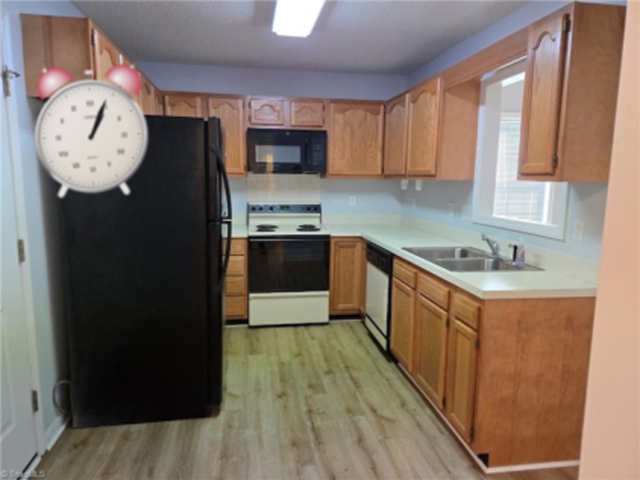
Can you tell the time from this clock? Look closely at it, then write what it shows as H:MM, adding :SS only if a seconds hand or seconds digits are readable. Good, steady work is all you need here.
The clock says 1:04
